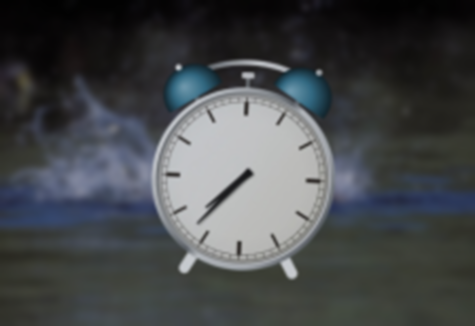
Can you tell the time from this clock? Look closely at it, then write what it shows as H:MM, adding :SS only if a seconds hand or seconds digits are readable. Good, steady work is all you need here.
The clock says 7:37
